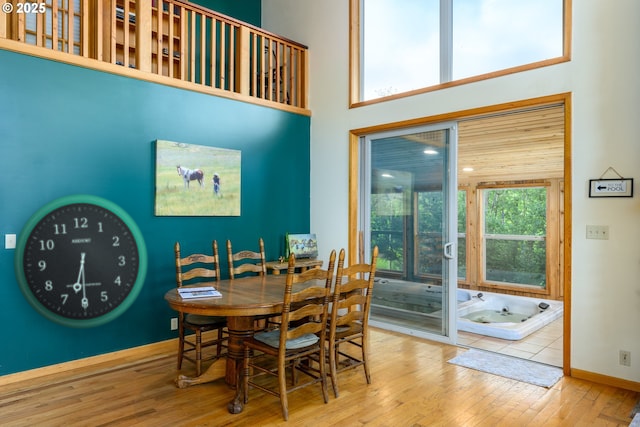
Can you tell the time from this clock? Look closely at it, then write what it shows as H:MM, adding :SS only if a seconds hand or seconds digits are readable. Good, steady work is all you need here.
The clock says 6:30
